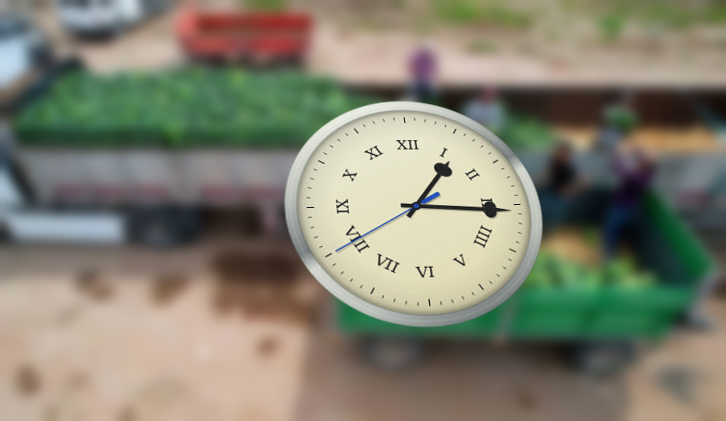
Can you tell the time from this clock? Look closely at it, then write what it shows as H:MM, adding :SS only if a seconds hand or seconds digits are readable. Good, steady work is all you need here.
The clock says 1:15:40
